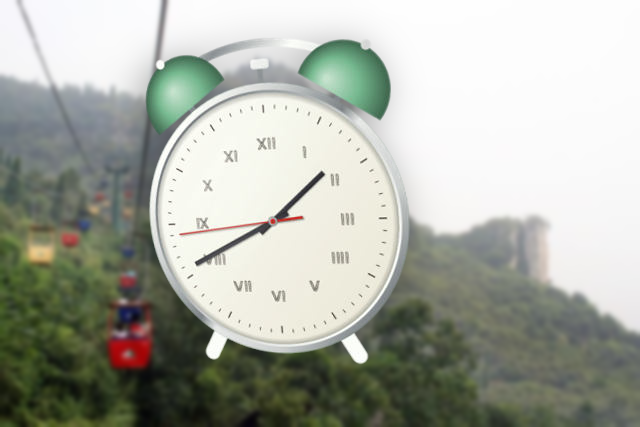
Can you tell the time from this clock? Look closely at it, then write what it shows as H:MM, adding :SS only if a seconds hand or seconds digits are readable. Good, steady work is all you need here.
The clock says 1:40:44
